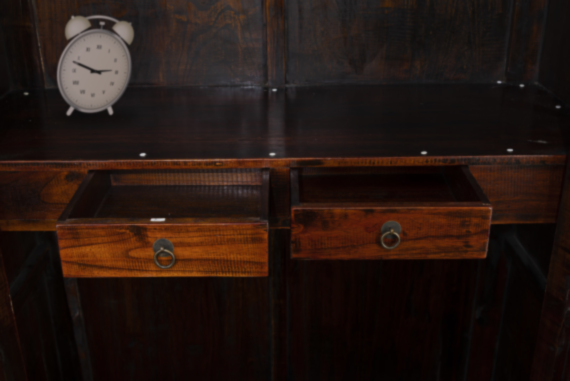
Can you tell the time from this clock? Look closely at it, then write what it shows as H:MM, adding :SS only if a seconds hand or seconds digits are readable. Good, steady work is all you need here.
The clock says 2:48
